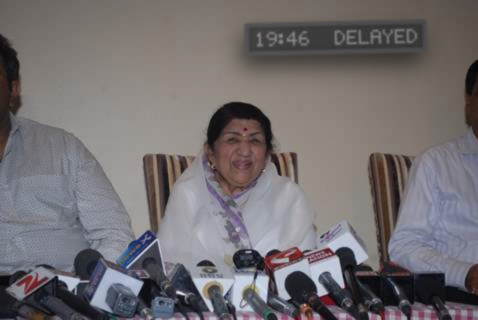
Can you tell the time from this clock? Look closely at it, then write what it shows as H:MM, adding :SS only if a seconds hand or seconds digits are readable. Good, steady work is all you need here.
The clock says 19:46
